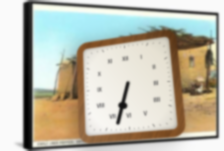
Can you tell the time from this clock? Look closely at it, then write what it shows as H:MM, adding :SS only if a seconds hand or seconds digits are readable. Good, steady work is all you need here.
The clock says 6:33
